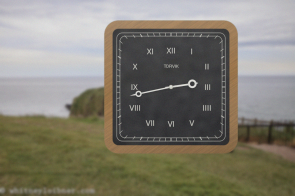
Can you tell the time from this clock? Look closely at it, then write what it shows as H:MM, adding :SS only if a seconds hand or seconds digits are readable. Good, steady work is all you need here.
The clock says 2:43
